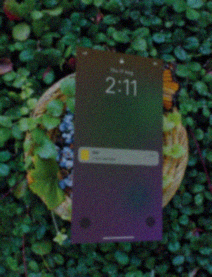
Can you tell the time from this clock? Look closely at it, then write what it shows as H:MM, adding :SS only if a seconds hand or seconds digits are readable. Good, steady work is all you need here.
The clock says 2:11
